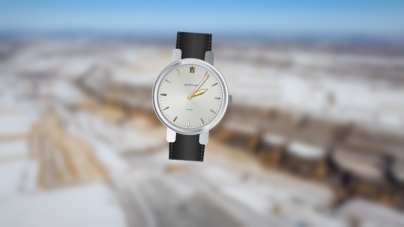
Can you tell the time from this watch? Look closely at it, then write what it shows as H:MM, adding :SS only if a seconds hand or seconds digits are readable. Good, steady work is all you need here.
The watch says 2:06
